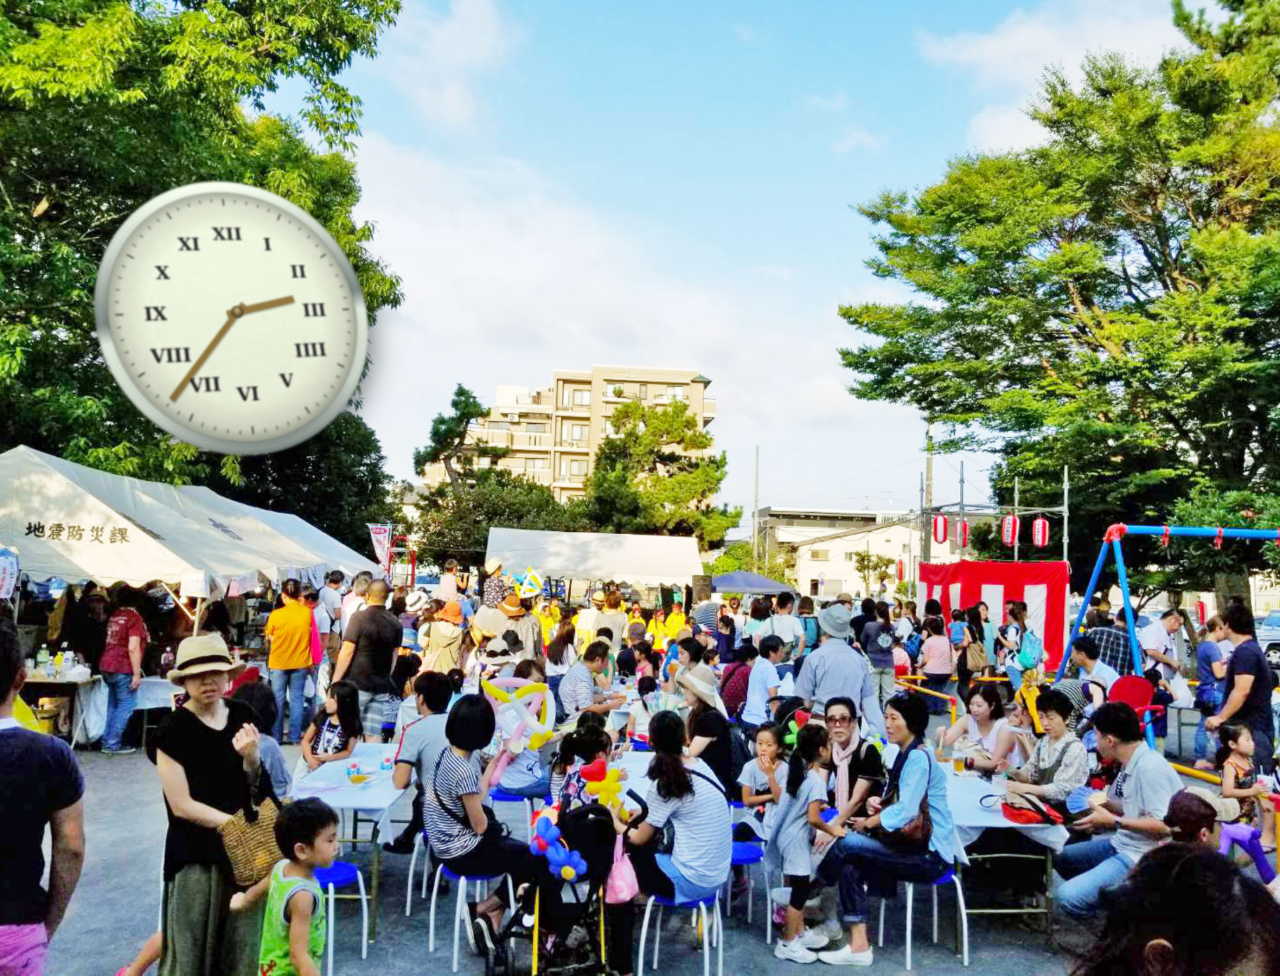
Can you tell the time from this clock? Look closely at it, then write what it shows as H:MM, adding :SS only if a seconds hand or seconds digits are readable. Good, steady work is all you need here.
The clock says 2:37
